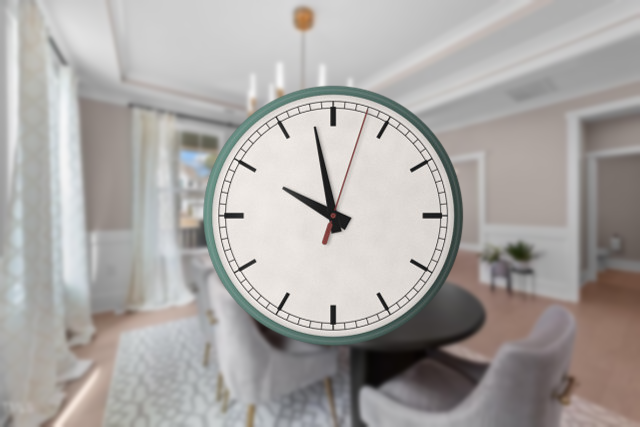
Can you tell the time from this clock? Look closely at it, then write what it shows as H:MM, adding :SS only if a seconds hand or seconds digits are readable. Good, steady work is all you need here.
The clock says 9:58:03
